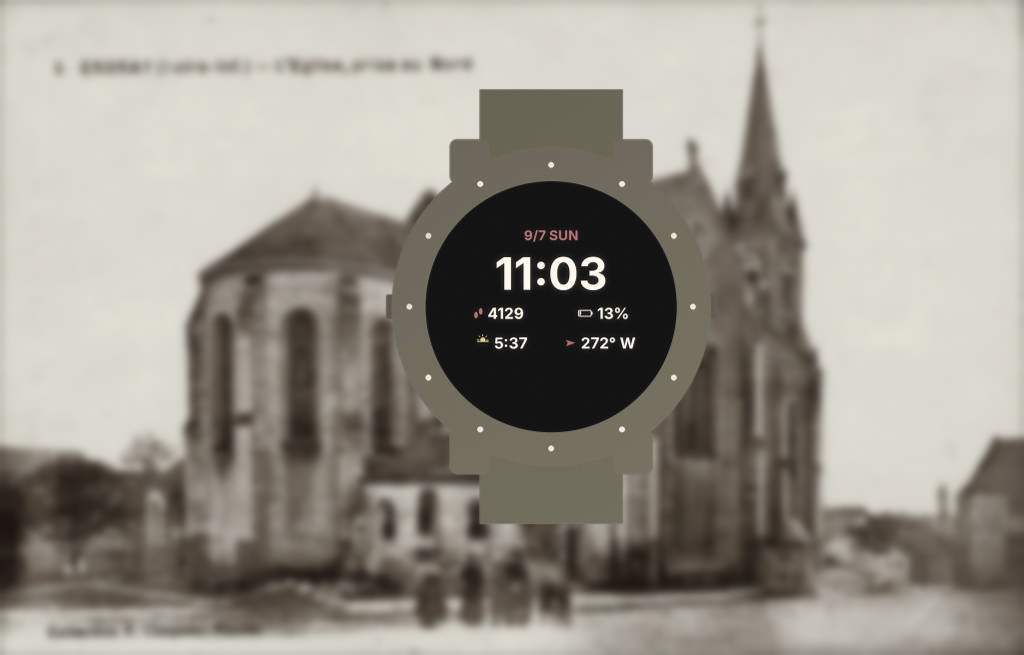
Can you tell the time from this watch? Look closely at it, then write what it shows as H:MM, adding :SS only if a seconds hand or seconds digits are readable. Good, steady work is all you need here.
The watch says 11:03
